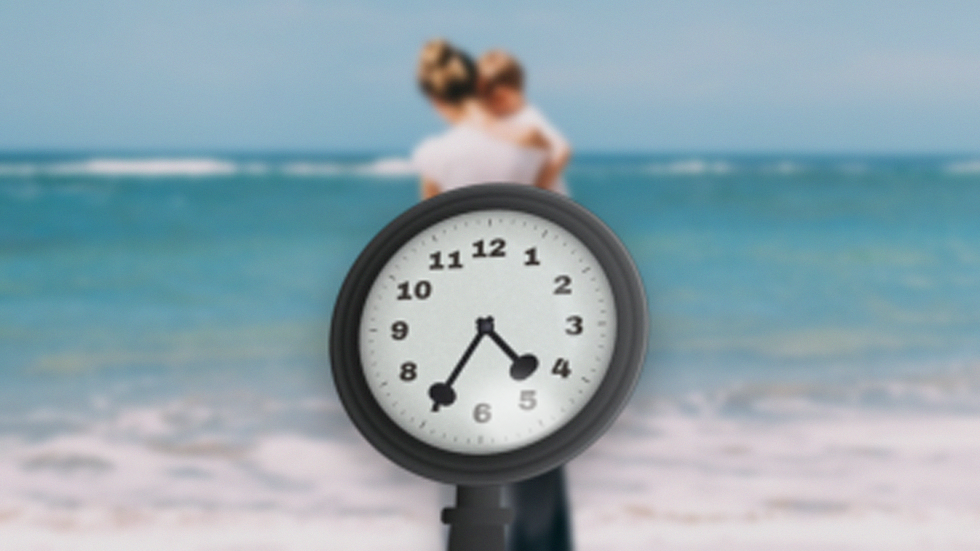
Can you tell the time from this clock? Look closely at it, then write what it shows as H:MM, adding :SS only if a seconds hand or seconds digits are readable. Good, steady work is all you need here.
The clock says 4:35
